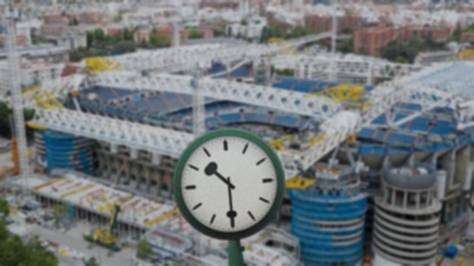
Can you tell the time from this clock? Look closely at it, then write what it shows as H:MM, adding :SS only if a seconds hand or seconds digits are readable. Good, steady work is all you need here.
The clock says 10:30
